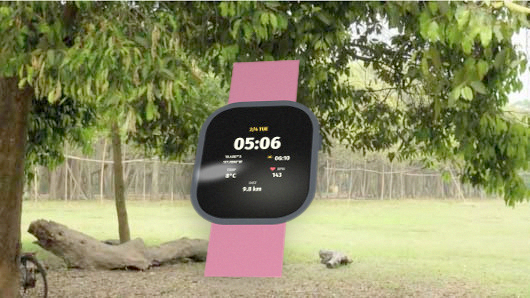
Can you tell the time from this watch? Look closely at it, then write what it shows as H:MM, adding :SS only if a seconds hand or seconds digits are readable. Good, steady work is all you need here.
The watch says 5:06
